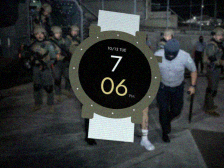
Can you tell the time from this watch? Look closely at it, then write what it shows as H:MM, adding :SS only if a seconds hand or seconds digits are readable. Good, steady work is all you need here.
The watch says 7:06
